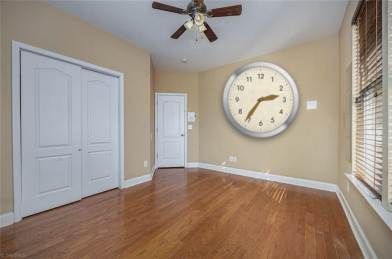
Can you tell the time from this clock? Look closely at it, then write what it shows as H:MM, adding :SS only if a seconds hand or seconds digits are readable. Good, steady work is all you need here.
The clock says 2:36
